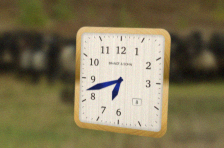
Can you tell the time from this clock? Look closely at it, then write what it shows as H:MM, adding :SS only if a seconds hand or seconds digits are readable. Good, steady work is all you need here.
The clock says 6:42
